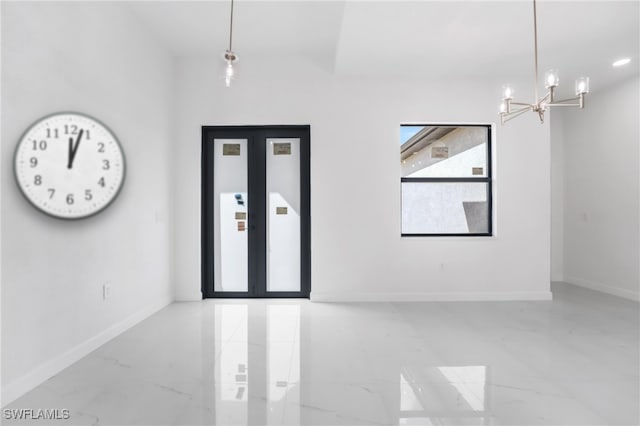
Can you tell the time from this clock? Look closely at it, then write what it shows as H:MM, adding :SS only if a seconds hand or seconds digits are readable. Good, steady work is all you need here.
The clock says 12:03
